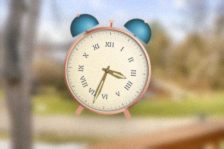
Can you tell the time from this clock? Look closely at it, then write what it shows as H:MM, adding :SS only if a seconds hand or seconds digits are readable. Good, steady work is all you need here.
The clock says 3:33
